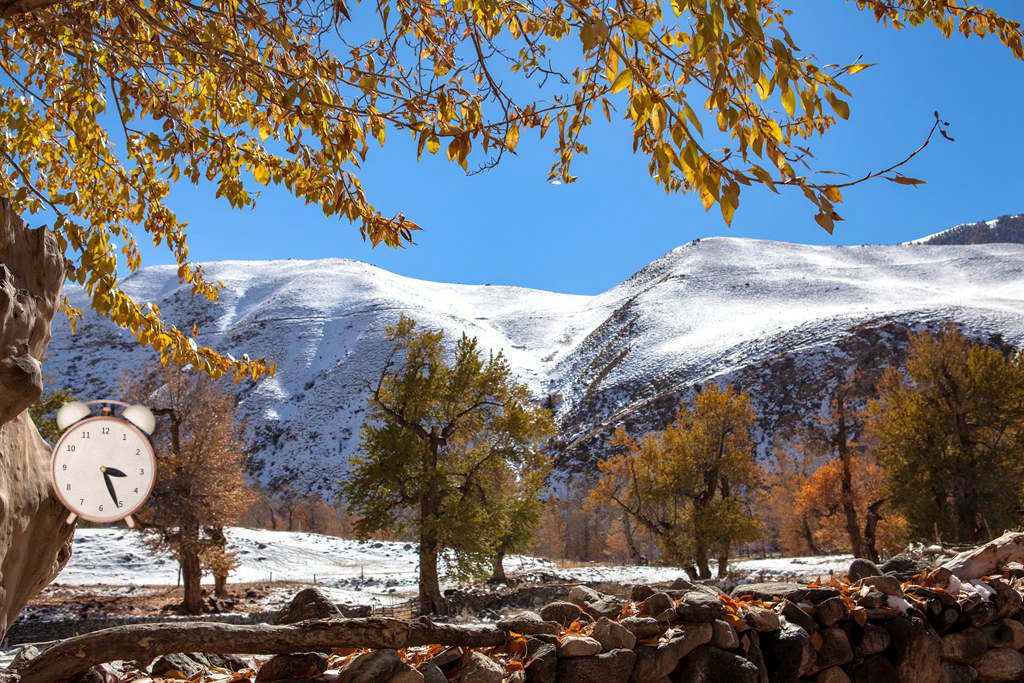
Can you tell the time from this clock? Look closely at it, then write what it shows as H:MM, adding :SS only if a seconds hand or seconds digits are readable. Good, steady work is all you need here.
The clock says 3:26
